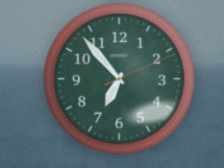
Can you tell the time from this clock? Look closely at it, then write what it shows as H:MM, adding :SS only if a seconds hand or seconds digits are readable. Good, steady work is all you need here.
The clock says 6:53:11
